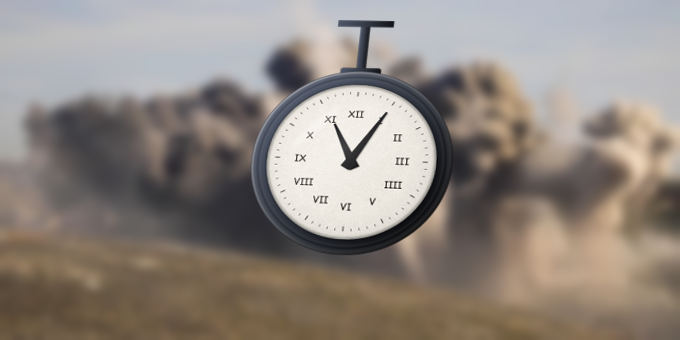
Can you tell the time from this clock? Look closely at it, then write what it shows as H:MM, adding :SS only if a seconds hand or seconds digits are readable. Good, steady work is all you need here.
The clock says 11:05
